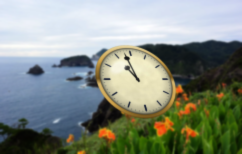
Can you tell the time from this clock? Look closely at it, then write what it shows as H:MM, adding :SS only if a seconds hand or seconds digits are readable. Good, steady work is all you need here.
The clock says 10:58
